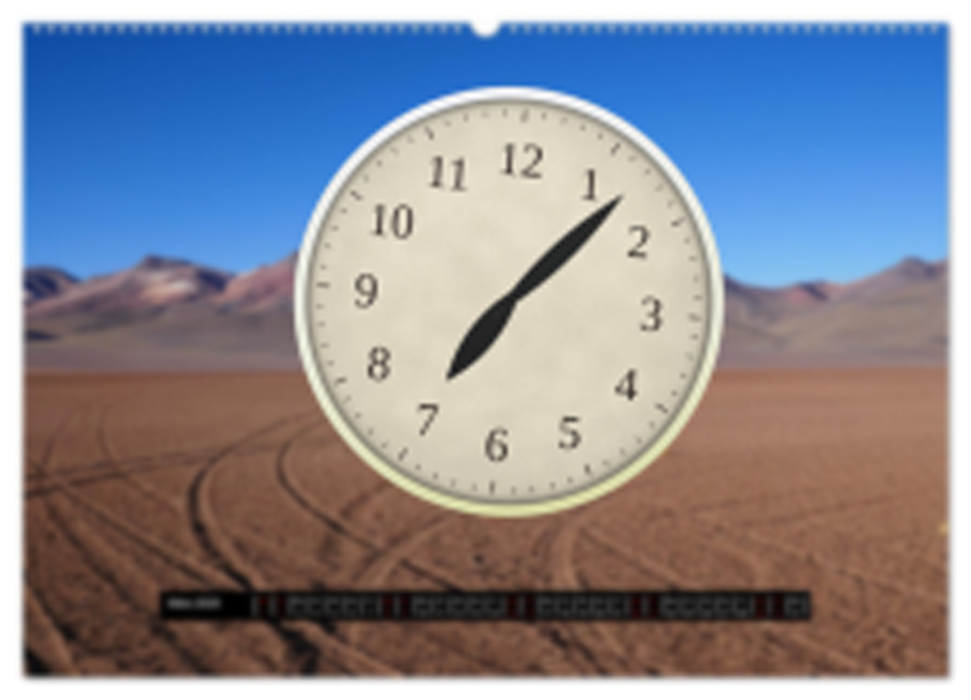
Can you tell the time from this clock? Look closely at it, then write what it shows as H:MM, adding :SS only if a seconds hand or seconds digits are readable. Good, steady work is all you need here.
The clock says 7:07
